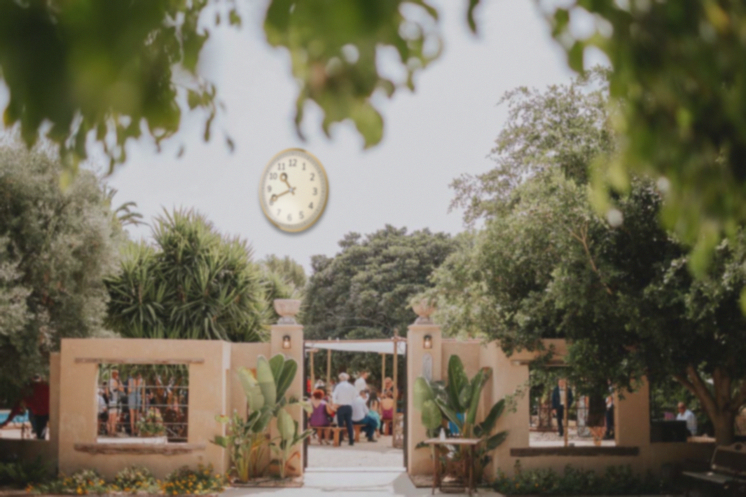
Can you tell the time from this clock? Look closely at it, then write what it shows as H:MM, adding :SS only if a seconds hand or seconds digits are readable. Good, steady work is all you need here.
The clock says 10:41
